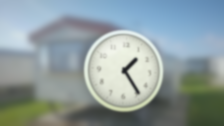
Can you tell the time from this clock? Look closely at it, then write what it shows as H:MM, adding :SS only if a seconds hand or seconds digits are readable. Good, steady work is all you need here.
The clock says 1:24
